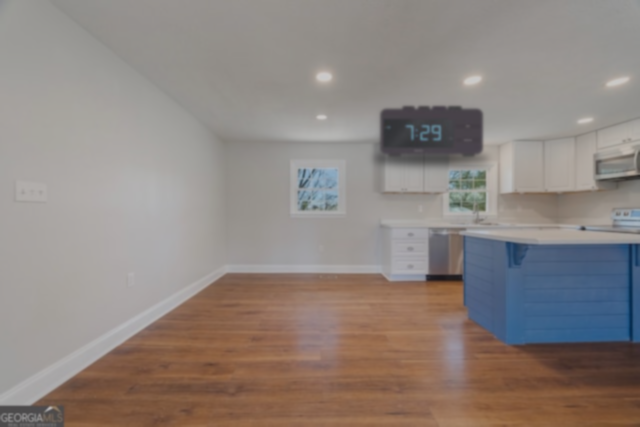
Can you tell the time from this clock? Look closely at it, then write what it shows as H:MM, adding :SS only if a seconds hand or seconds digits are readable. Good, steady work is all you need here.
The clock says 7:29
